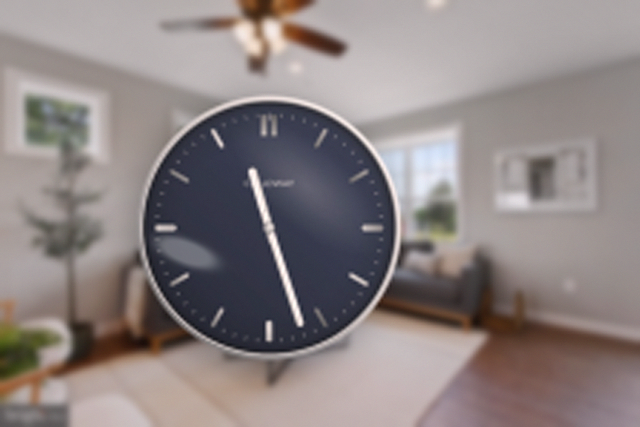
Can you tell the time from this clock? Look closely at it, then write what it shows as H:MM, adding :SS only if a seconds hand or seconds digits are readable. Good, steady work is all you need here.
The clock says 11:27
